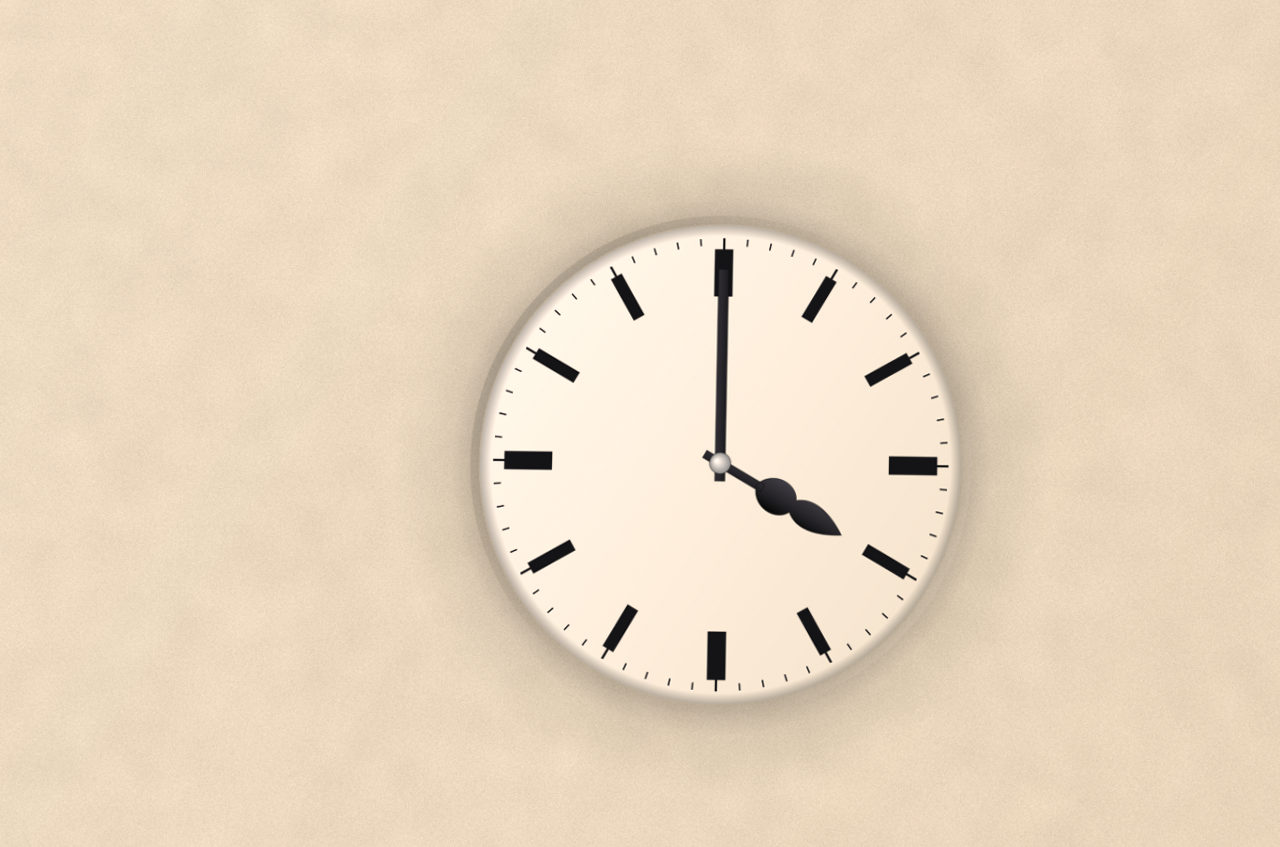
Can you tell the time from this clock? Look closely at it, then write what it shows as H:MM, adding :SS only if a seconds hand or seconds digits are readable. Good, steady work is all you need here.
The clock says 4:00
